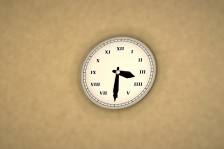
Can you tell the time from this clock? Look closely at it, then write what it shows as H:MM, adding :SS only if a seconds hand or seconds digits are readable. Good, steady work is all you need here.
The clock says 3:30
